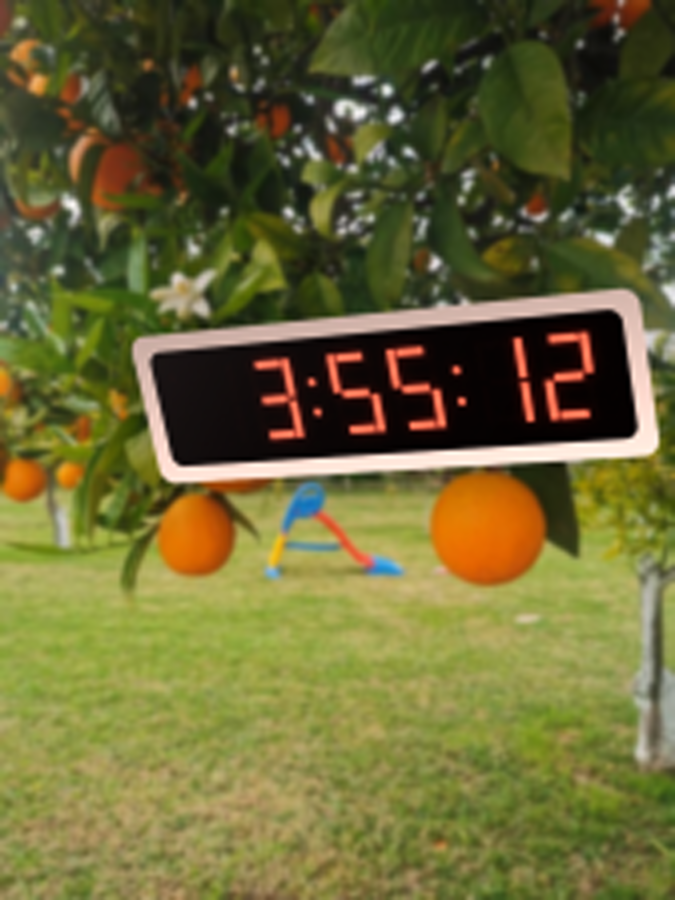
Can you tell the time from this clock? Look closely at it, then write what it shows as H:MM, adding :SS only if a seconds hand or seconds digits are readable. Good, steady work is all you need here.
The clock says 3:55:12
